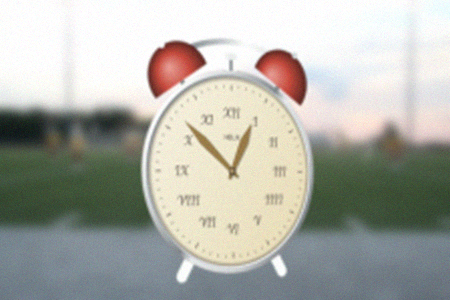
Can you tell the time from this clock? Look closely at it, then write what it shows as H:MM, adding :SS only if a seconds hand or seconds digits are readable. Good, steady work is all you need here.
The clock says 12:52
